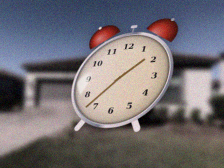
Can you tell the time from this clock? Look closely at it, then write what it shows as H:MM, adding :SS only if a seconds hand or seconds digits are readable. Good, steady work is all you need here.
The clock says 1:37
